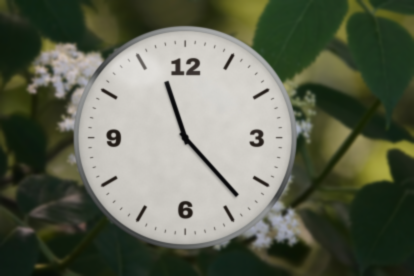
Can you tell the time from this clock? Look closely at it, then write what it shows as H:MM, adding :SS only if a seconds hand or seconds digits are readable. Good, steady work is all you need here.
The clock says 11:23
